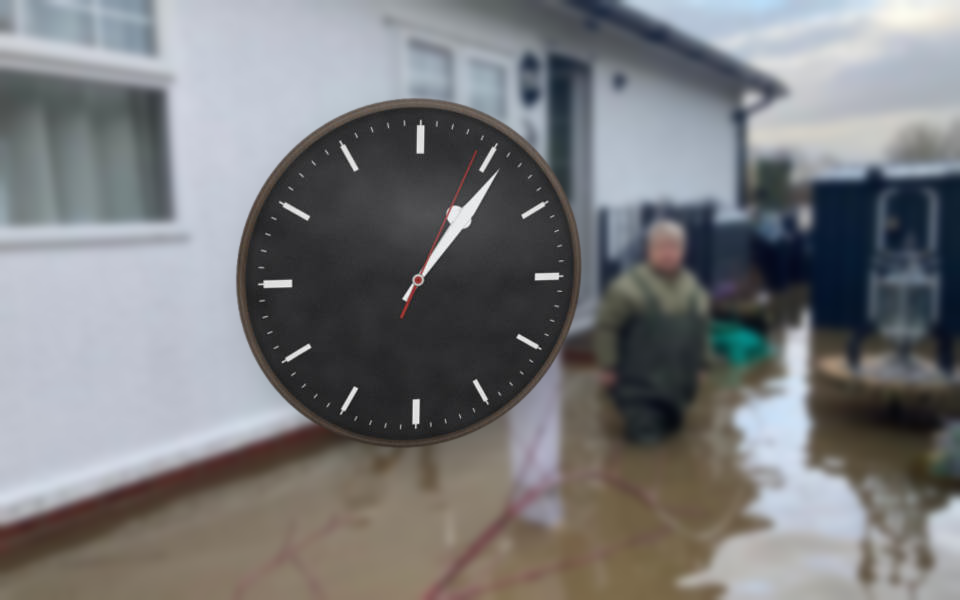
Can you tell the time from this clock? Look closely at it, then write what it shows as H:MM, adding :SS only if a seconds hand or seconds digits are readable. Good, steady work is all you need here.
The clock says 1:06:04
